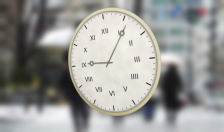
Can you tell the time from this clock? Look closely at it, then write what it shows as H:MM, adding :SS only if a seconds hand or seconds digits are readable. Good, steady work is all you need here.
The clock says 9:06
